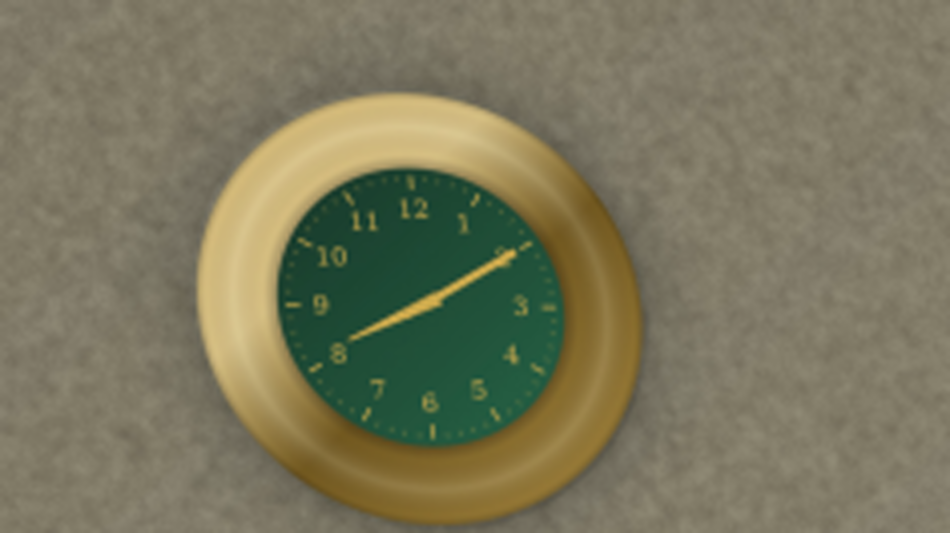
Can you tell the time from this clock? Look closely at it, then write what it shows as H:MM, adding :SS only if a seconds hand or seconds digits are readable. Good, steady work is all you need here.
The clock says 8:10
